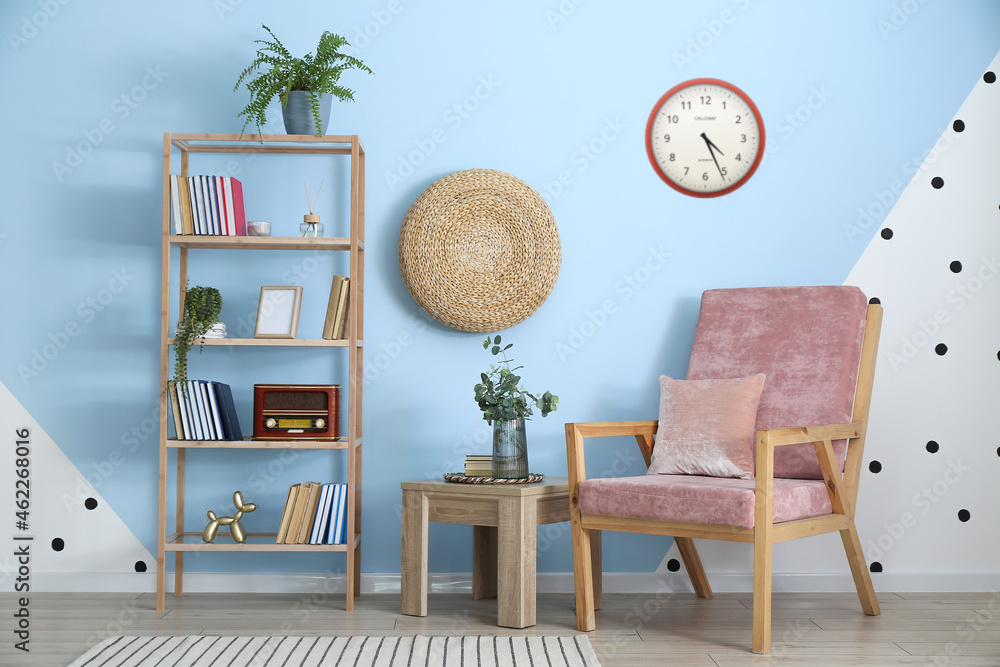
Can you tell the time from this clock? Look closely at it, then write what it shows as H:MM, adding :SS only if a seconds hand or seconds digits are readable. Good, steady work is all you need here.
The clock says 4:26
